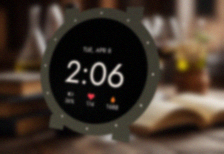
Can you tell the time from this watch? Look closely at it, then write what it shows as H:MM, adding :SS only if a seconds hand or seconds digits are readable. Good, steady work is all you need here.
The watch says 2:06
